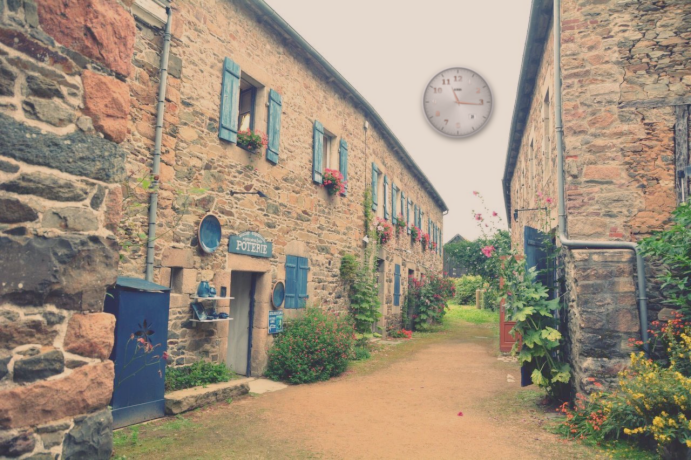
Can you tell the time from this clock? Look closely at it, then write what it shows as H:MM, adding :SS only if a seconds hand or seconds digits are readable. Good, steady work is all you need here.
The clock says 11:16
